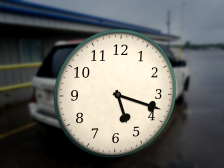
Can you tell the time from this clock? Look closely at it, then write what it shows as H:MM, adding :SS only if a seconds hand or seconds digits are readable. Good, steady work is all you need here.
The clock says 5:18
